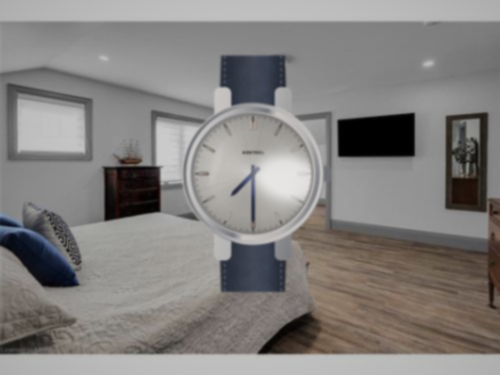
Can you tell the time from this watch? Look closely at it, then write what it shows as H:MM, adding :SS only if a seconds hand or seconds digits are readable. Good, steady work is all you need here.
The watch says 7:30
